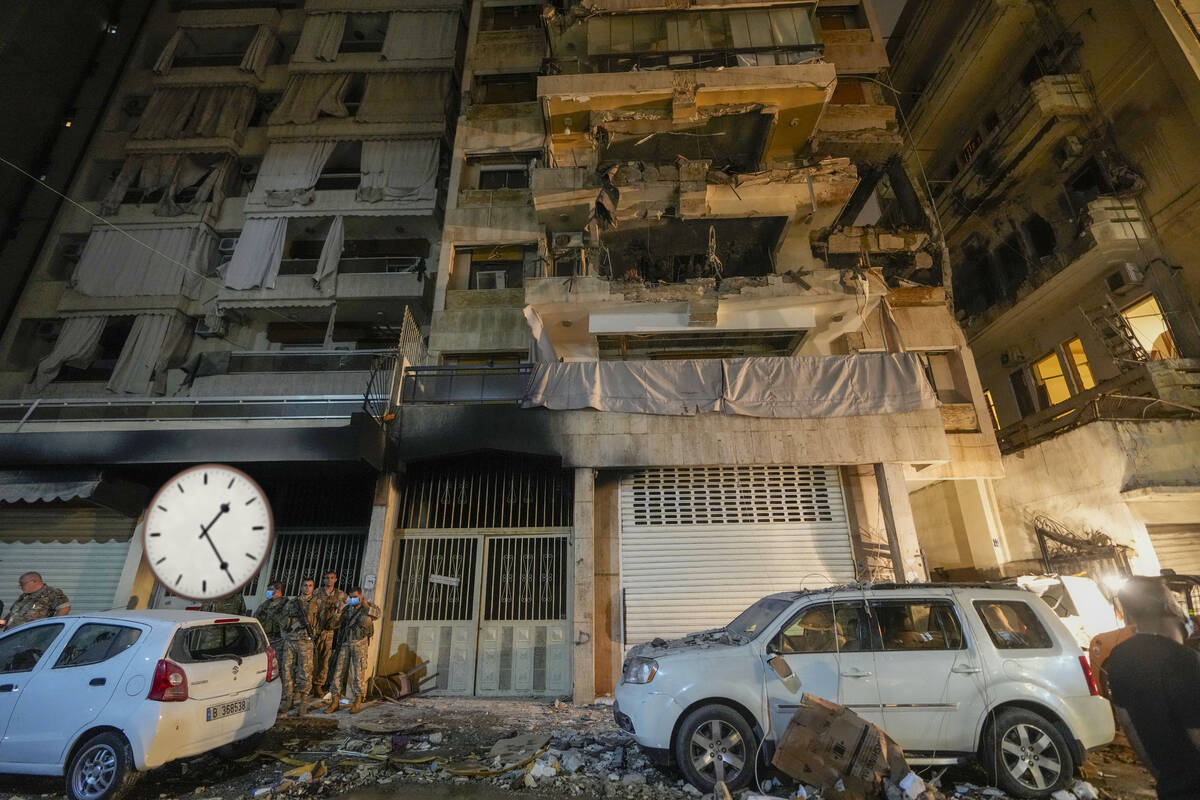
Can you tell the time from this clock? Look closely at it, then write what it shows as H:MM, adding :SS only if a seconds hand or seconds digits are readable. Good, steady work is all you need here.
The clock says 1:25
